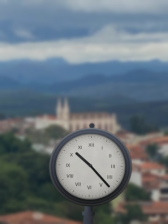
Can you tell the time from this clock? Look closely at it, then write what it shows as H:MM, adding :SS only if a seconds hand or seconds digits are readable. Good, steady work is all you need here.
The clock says 10:23
